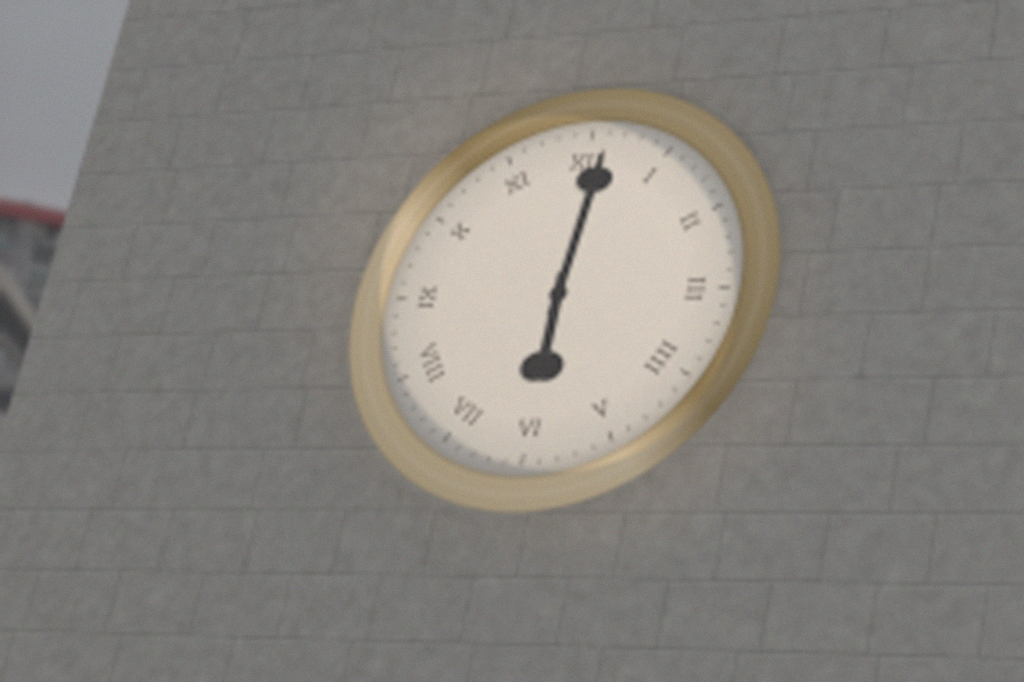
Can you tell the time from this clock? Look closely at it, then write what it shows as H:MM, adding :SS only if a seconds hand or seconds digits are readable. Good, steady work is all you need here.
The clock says 6:01
